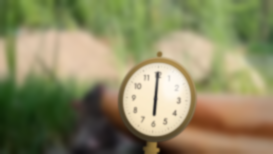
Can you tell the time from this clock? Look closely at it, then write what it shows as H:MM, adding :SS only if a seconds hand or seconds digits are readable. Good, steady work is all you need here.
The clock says 6:00
